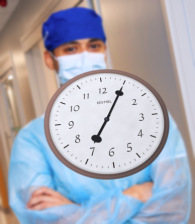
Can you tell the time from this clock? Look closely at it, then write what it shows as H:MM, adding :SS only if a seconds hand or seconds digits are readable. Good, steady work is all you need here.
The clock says 7:05
